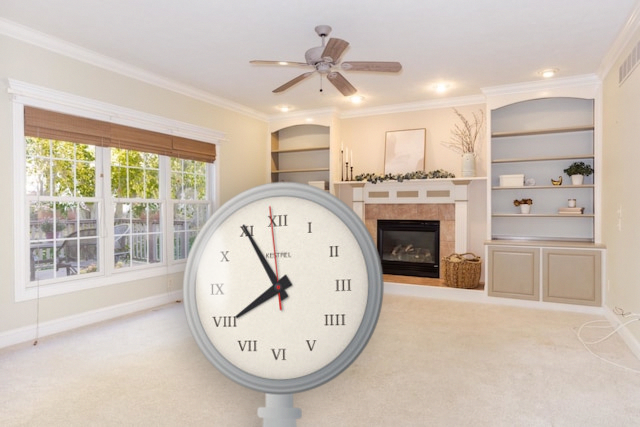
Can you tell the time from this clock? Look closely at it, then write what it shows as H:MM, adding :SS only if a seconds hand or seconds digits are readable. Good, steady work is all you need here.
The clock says 7:54:59
